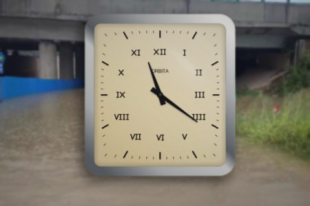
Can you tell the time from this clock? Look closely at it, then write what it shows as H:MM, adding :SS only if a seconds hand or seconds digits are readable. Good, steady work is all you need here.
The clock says 11:21
